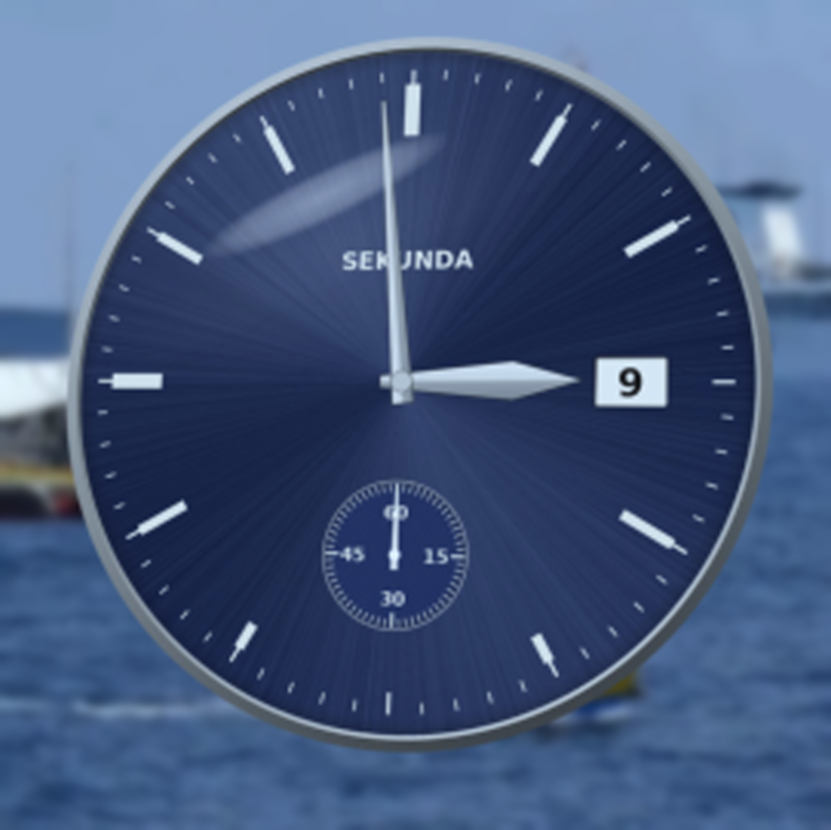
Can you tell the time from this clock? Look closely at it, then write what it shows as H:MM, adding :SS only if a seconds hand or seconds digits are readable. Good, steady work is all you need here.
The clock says 2:59
